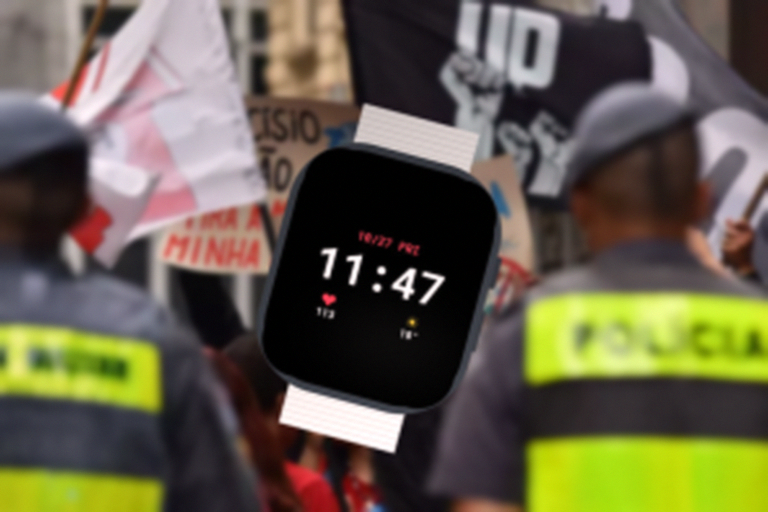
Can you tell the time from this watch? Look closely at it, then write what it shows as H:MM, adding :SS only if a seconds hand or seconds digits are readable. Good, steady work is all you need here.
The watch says 11:47
